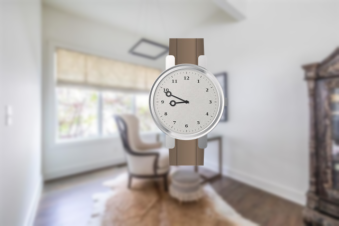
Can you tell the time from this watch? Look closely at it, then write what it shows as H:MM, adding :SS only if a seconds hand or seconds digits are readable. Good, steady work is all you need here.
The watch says 8:49
